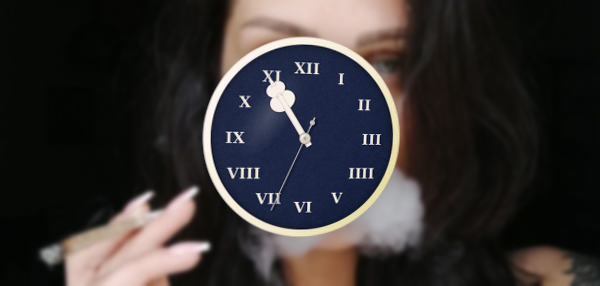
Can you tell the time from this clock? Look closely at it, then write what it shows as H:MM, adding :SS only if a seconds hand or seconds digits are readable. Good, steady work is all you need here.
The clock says 10:54:34
